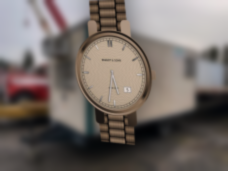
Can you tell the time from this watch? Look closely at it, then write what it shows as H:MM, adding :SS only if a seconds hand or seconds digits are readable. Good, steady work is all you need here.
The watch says 5:32
